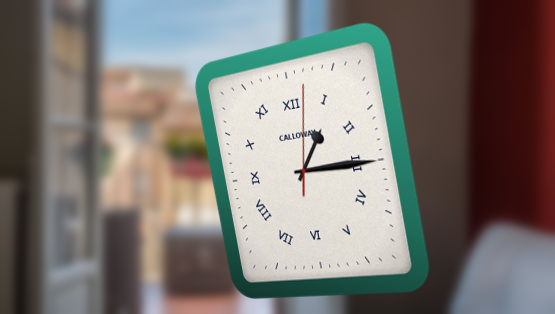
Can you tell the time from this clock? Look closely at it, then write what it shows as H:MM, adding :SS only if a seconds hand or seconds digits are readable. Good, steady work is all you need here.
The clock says 1:15:02
